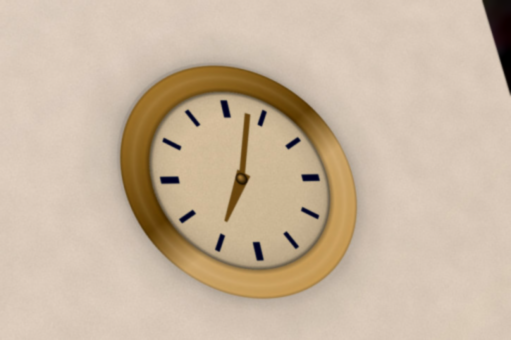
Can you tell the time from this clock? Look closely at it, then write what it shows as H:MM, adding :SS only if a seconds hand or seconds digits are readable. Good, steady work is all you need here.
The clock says 7:03
